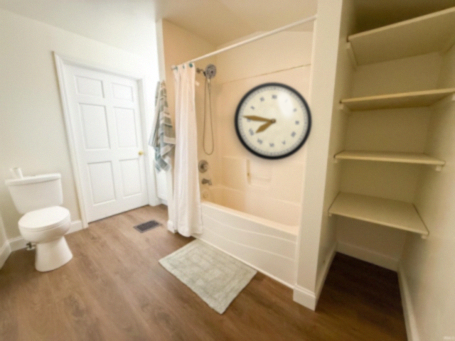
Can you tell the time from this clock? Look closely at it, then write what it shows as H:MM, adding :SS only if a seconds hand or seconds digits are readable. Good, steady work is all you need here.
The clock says 7:46
